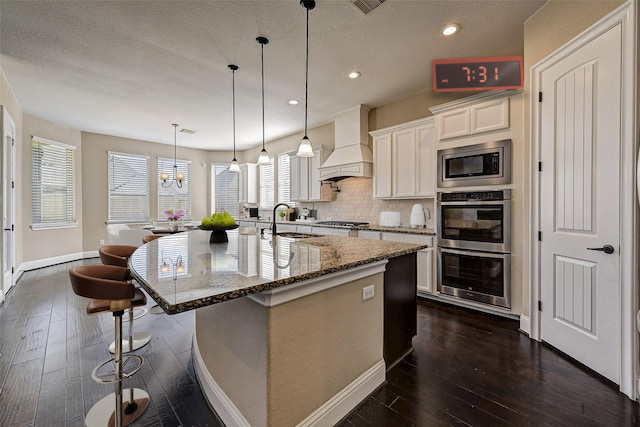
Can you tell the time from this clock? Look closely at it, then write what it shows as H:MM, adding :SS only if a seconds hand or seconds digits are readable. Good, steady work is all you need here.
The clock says 7:31
